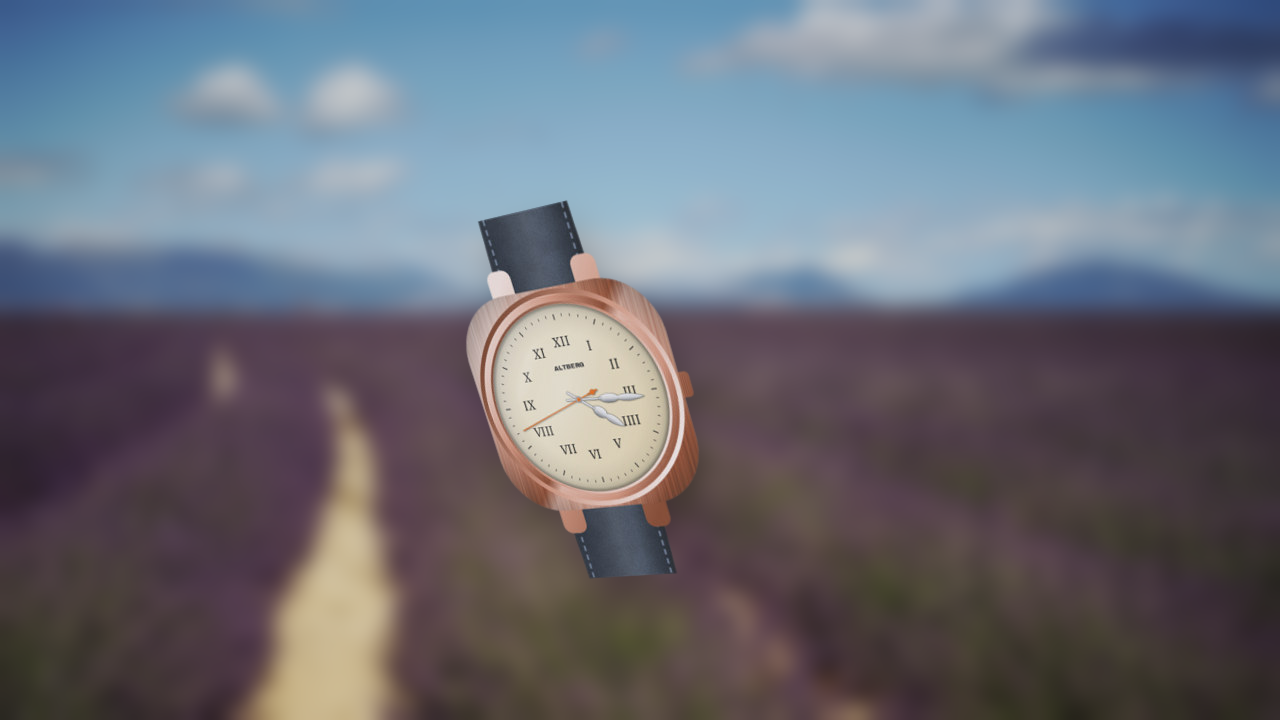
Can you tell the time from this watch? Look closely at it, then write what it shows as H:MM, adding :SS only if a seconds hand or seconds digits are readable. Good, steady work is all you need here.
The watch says 4:15:42
